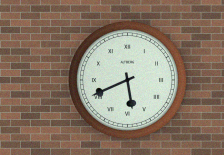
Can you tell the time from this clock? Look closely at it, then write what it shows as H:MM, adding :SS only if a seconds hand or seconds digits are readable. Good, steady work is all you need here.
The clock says 5:41
